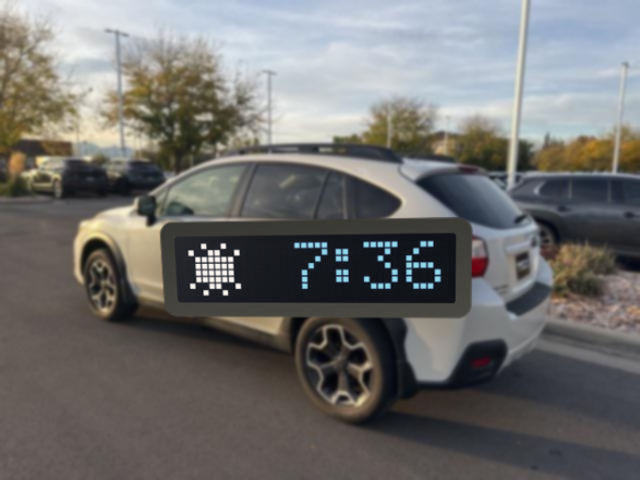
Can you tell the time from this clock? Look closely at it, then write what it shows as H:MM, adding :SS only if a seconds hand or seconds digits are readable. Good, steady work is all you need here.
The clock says 7:36
